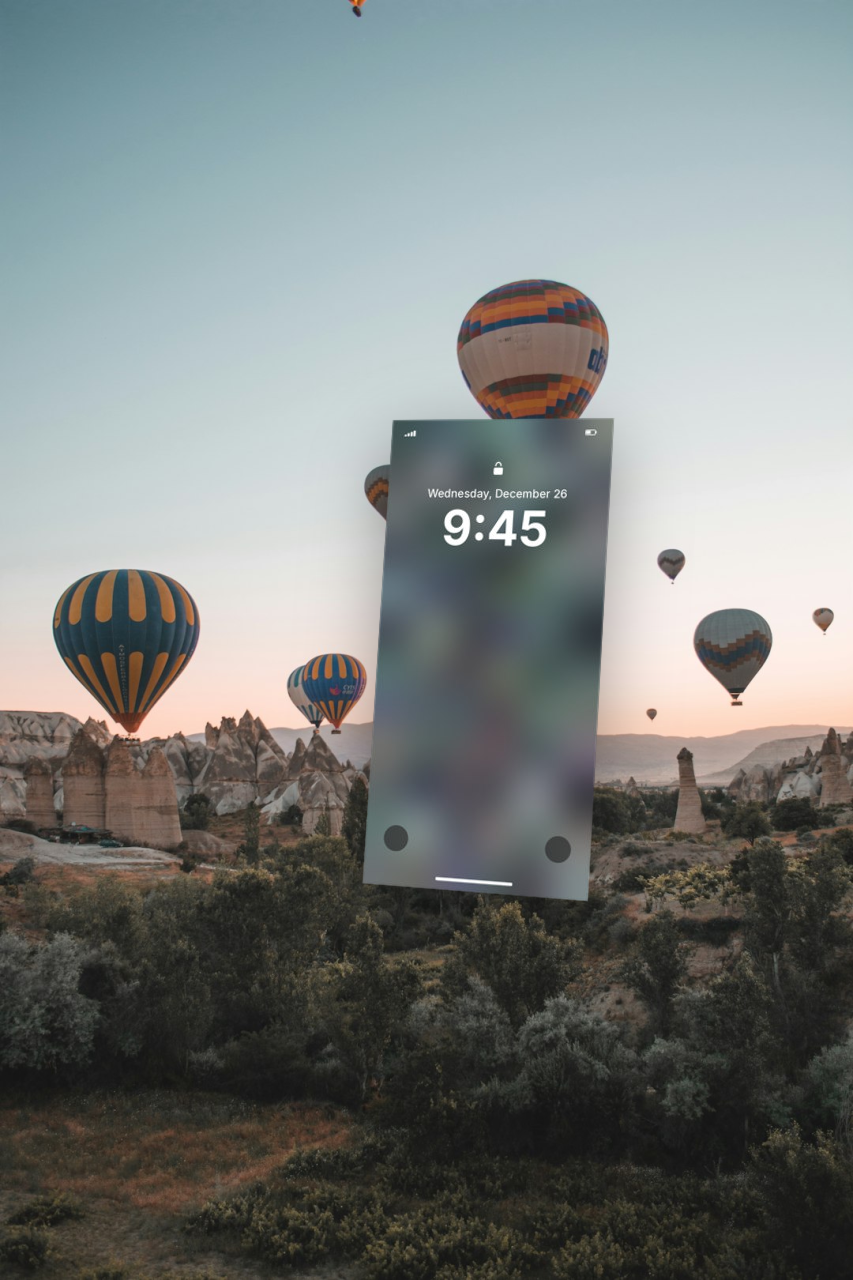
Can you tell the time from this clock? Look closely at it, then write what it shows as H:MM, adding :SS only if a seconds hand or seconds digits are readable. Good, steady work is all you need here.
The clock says 9:45
